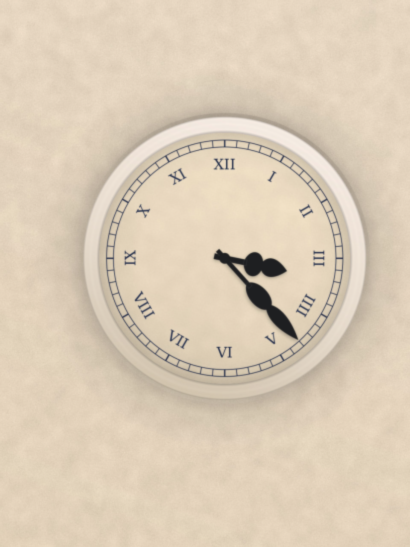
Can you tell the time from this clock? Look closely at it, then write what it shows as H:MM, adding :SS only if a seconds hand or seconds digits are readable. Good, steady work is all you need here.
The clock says 3:23
